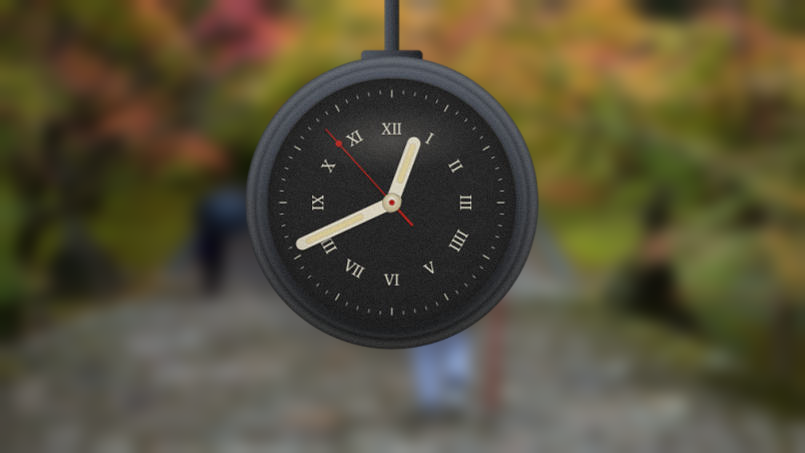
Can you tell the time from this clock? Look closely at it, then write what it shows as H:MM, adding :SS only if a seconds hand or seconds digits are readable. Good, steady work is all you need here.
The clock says 12:40:53
